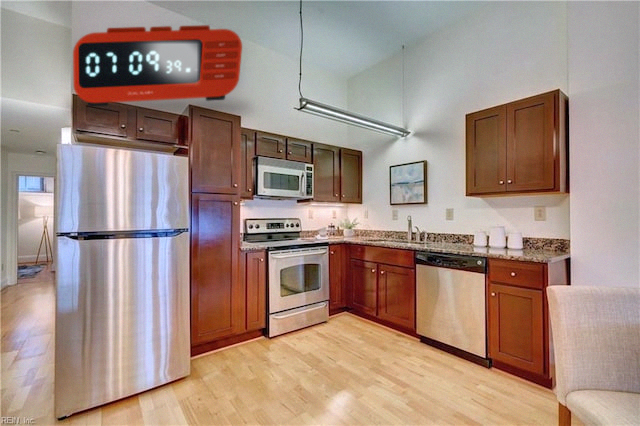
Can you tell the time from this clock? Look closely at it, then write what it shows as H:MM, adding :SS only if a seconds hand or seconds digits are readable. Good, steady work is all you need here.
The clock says 7:09:39
